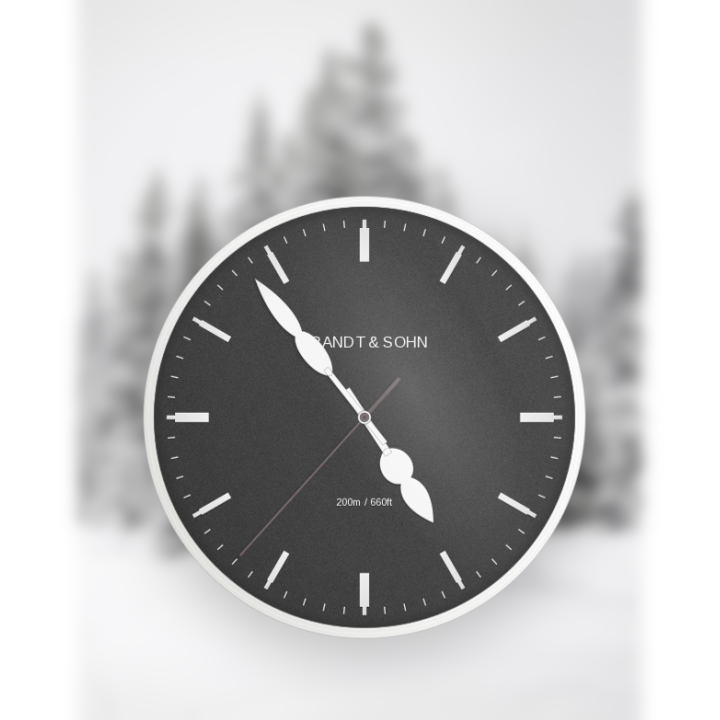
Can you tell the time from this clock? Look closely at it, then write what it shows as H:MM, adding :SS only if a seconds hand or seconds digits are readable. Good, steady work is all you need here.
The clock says 4:53:37
